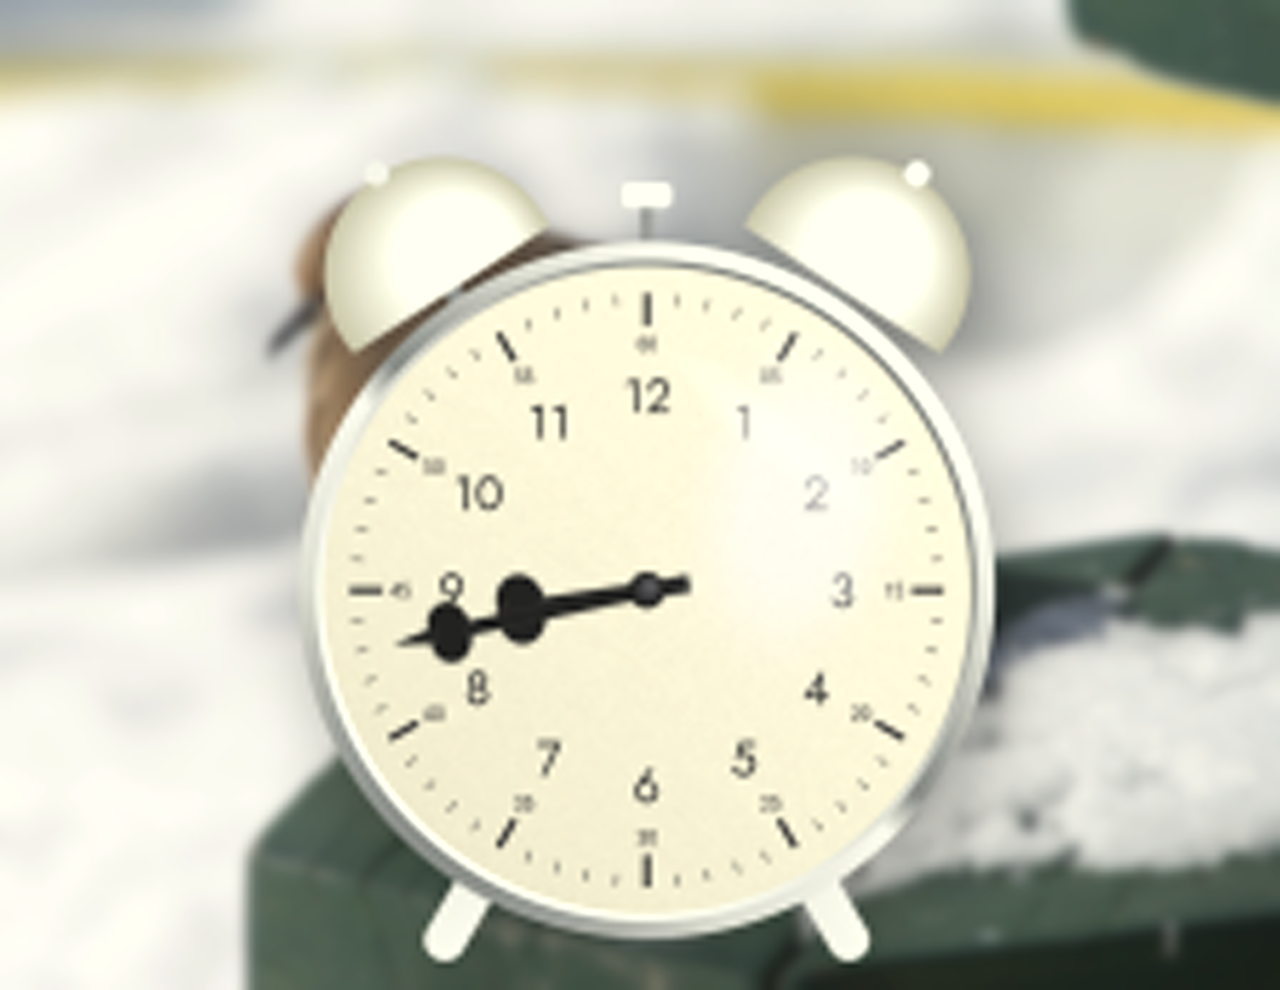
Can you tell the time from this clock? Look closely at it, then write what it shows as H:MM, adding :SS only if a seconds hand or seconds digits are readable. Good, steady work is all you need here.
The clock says 8:43
